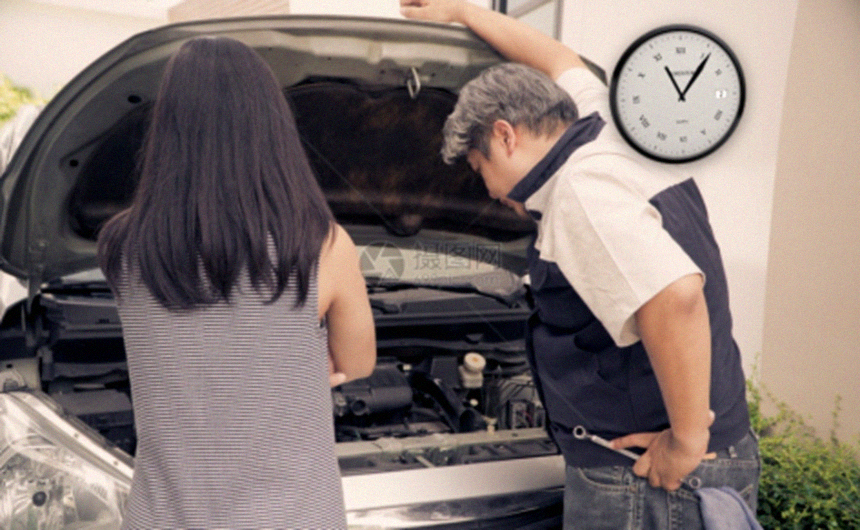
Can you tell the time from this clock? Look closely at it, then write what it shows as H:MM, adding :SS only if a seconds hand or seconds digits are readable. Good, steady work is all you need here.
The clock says 11:06
